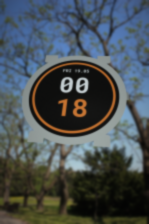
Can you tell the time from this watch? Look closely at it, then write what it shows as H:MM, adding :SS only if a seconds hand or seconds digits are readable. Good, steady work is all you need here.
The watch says 0:18
